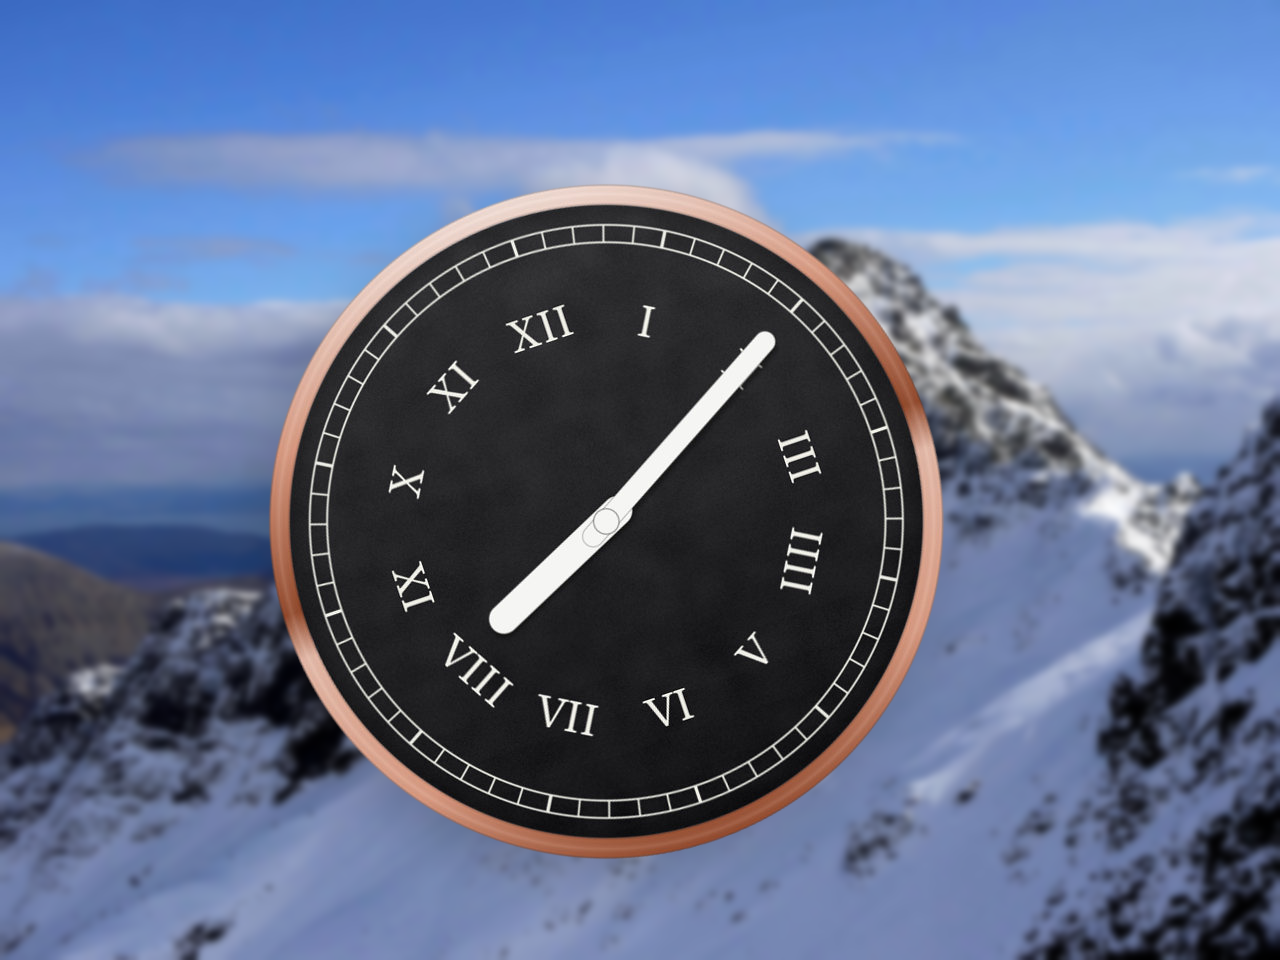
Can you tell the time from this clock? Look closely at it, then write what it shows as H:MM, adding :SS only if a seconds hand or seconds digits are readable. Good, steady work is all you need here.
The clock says 8:10
